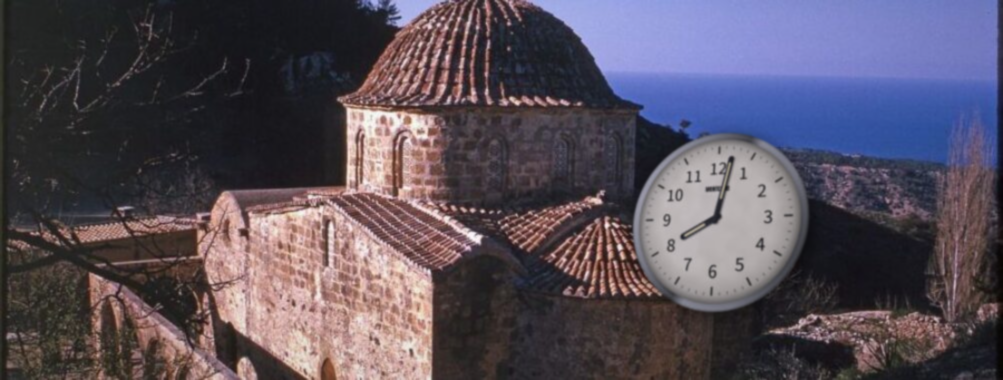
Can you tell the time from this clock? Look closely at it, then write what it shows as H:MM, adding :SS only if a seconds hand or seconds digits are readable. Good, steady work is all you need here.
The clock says 8:02
